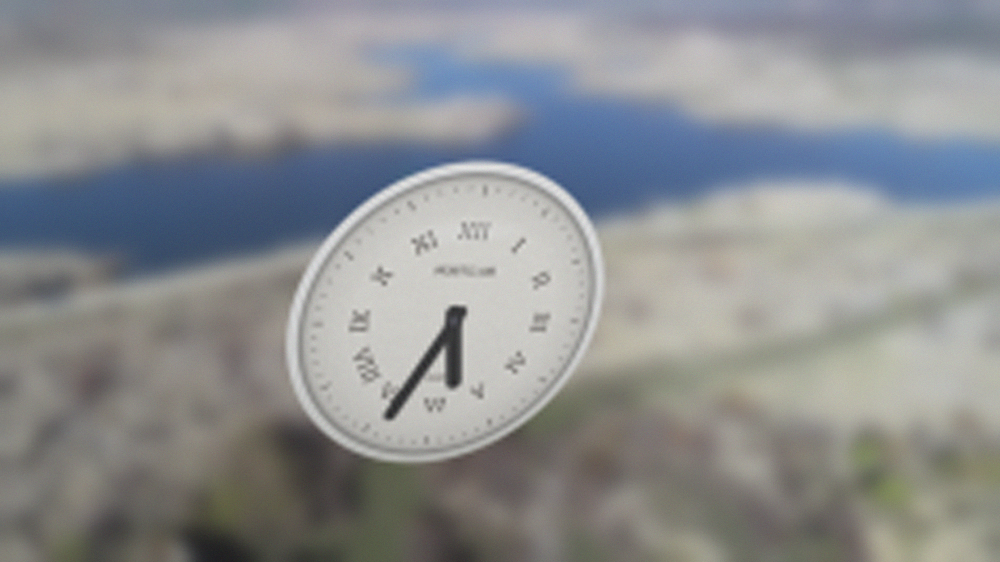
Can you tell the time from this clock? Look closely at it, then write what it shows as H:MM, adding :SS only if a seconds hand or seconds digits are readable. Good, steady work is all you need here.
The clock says 5:34
